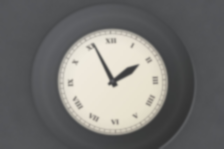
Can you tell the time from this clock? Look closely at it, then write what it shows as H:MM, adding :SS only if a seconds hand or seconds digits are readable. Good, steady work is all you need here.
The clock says 1:56
